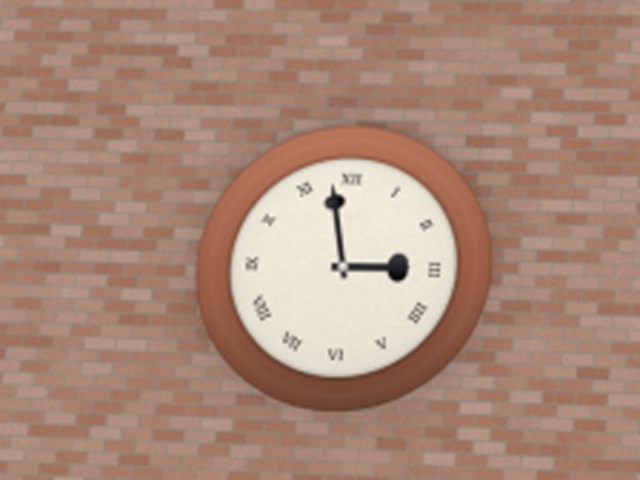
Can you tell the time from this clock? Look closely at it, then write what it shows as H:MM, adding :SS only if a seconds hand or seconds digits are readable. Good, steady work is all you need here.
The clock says 2:58
